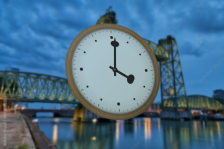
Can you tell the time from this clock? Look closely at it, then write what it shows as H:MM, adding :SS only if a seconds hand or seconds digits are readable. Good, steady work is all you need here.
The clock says 4:01
